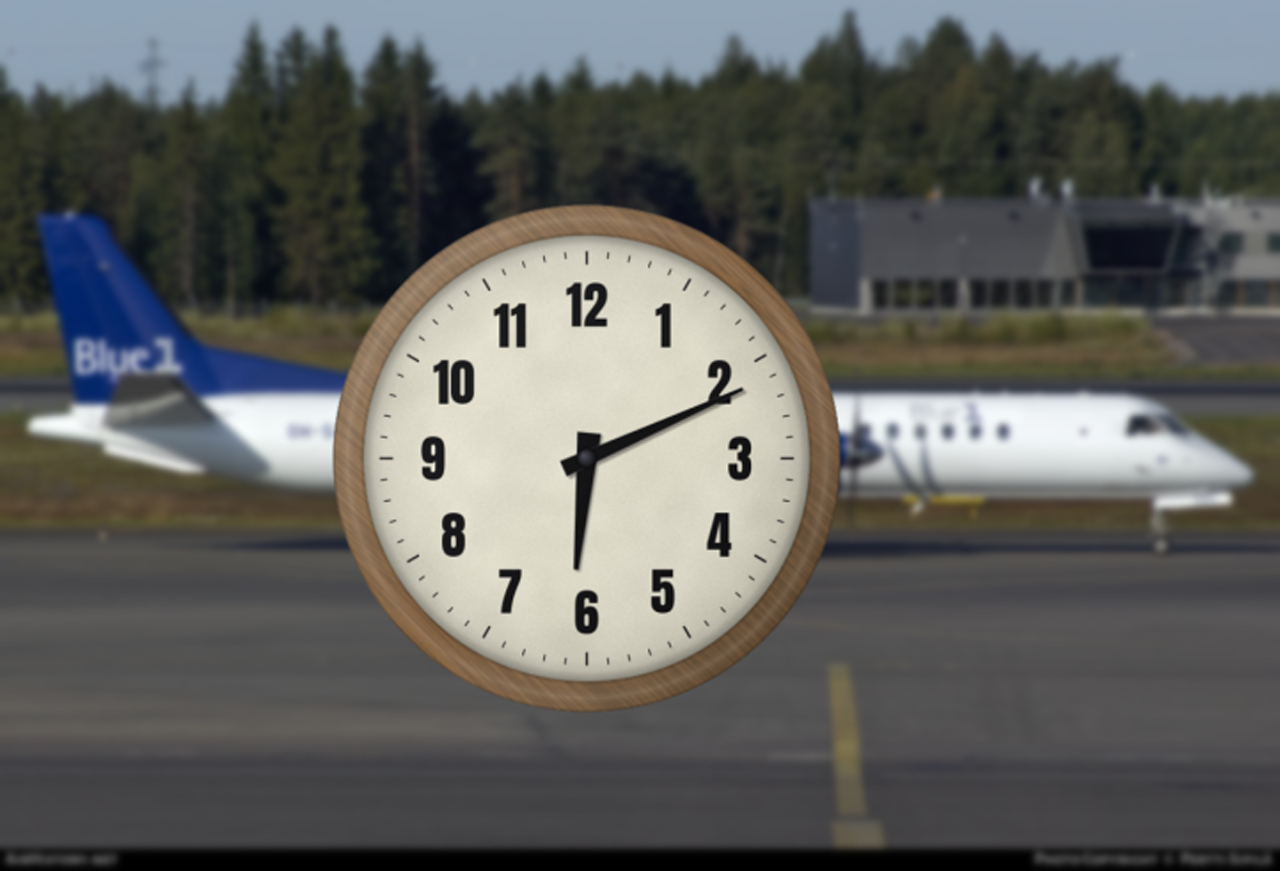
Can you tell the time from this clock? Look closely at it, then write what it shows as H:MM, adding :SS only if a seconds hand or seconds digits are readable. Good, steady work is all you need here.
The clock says 6:11
